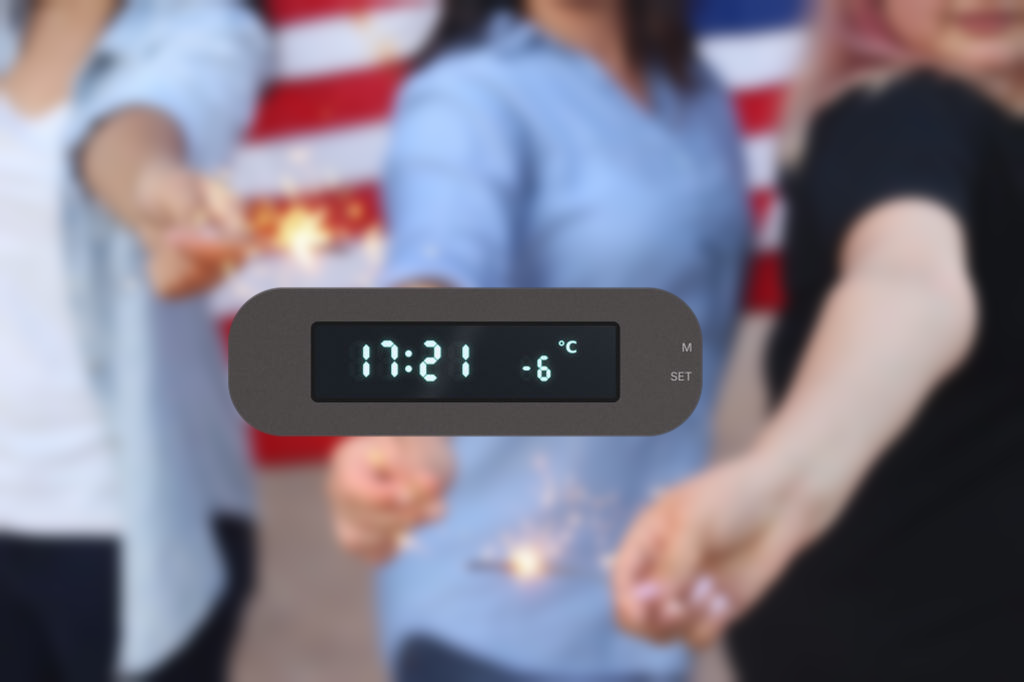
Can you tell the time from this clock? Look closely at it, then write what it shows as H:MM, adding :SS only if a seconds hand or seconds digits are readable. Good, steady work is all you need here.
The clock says 17:21
